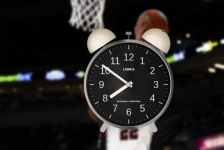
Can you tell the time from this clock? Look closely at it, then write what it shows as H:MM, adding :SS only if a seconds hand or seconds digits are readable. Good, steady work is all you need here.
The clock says 7:51
